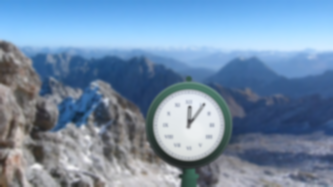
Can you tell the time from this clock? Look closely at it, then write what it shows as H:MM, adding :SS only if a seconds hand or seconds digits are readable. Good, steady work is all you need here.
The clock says 12:06
